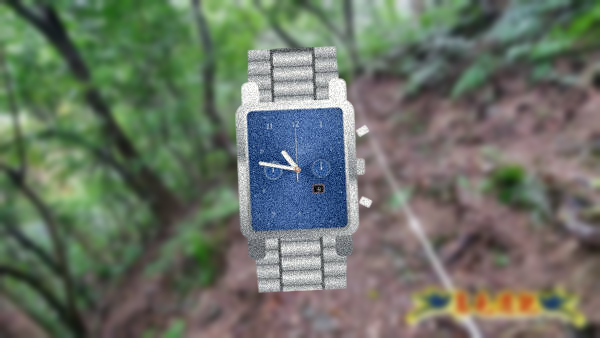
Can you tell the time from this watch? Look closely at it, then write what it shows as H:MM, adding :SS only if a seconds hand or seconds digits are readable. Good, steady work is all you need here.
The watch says 10:47
